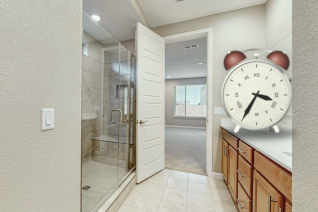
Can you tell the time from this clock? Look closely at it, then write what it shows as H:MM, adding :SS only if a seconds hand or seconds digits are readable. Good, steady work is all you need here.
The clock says 3:35
